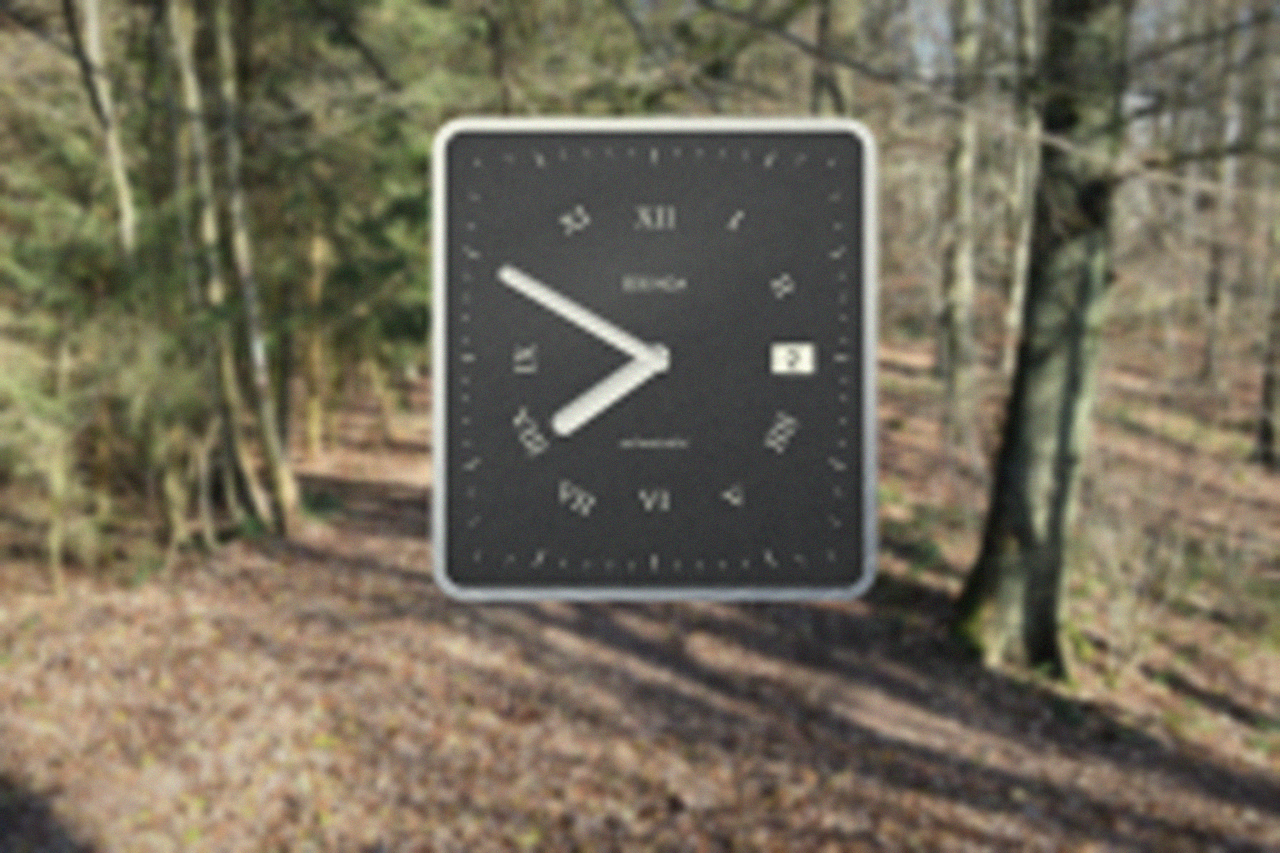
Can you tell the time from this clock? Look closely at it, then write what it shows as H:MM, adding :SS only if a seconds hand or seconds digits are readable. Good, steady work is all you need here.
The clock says 7:50
